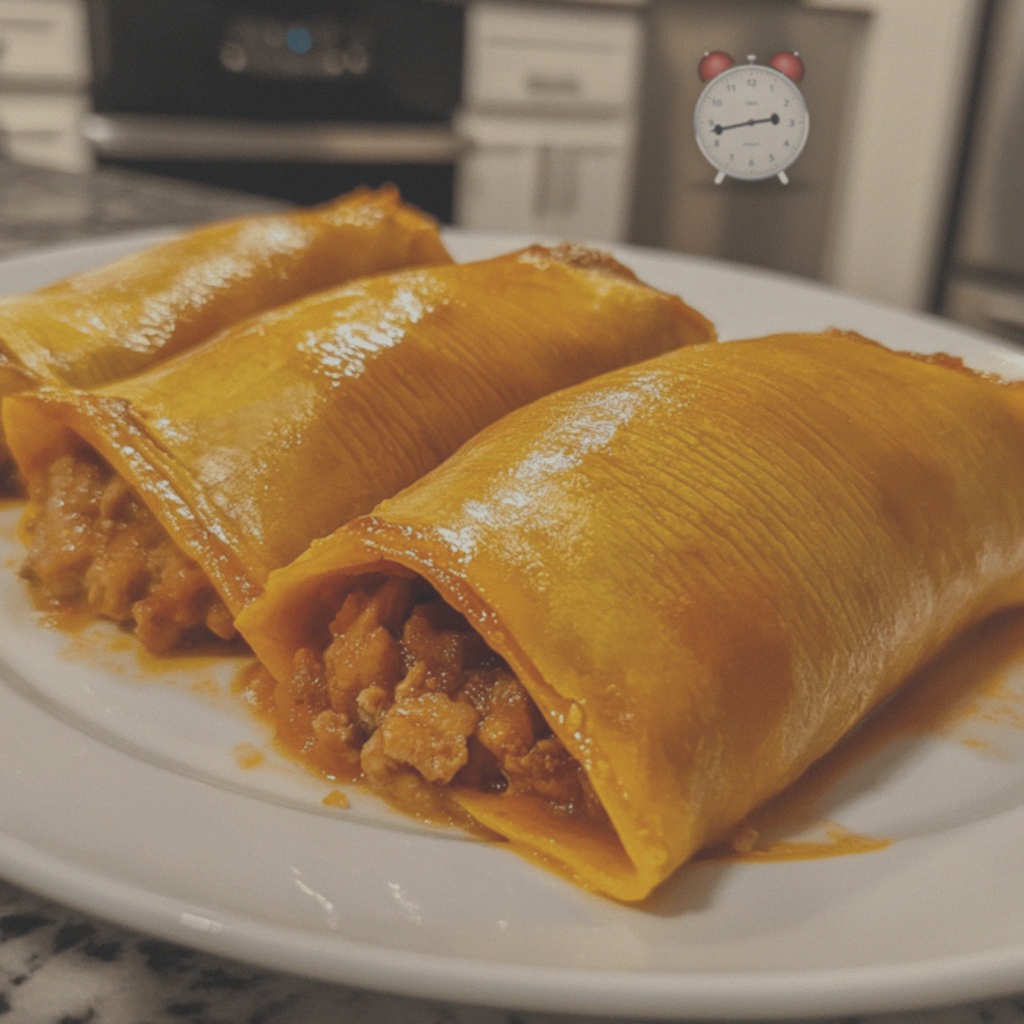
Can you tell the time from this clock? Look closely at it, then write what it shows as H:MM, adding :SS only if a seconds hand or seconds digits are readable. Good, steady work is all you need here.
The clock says 2:43
